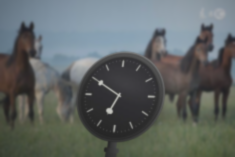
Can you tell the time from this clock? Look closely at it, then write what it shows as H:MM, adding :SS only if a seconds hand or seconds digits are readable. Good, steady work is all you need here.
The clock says 6:50
